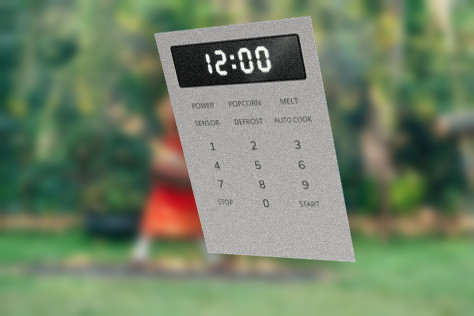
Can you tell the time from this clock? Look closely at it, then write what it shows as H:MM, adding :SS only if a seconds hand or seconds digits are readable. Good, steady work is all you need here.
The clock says 12:00
